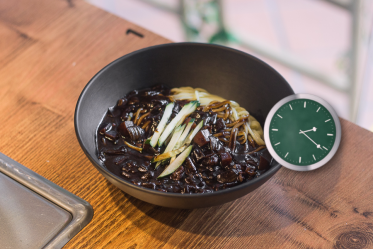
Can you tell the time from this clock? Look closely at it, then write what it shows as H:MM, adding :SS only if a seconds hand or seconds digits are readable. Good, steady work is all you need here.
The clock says 2:21
